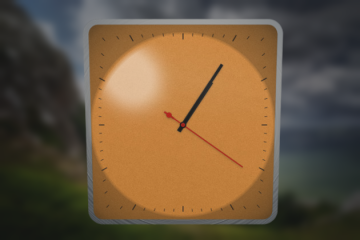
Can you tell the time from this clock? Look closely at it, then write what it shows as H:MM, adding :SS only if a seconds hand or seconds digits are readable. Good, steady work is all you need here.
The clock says 1:05:21
